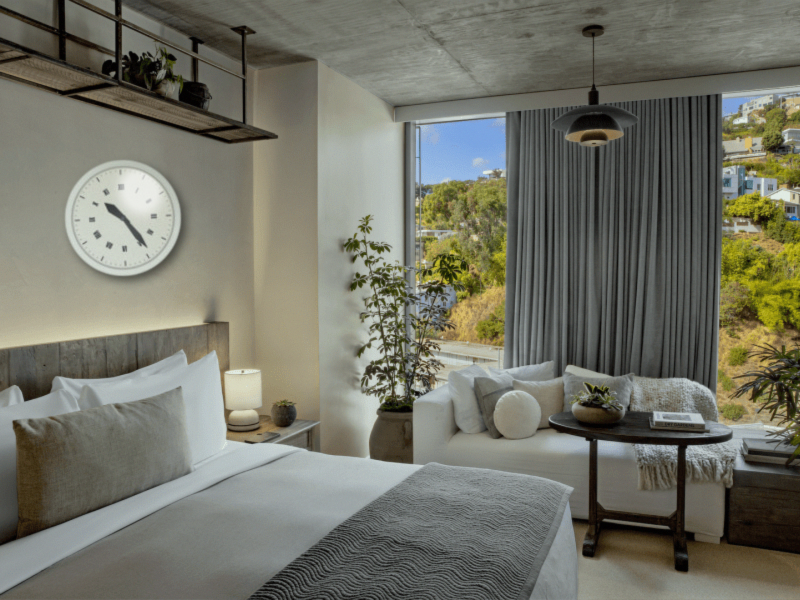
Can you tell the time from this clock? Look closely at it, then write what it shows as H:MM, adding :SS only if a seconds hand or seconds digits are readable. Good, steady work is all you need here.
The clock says 10:24
